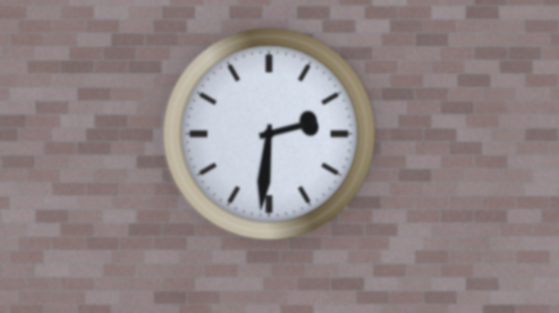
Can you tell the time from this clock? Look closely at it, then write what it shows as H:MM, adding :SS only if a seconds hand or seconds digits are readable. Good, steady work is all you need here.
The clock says 2:31
